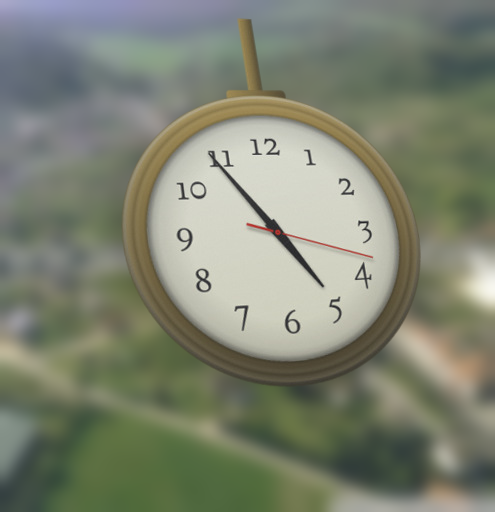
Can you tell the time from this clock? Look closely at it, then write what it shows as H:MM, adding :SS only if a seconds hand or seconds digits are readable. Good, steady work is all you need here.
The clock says 4:54:18
